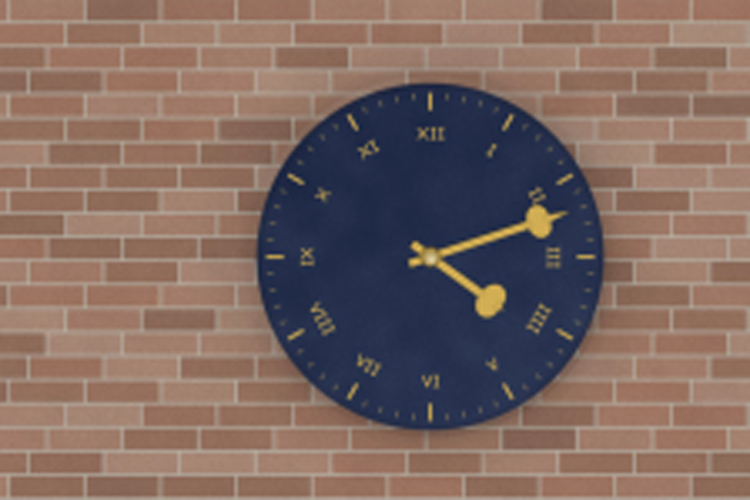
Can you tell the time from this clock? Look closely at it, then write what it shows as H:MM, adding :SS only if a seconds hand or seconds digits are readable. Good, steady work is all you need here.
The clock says 4:12
